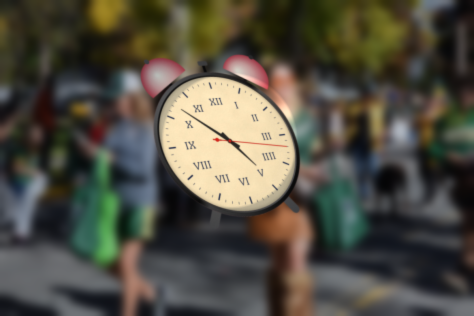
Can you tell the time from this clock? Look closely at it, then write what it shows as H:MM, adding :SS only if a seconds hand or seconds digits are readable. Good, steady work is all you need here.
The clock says 4:52:17
